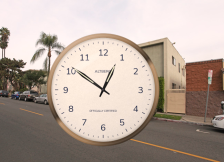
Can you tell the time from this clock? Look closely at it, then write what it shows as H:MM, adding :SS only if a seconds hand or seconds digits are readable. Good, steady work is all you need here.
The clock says 12:51
